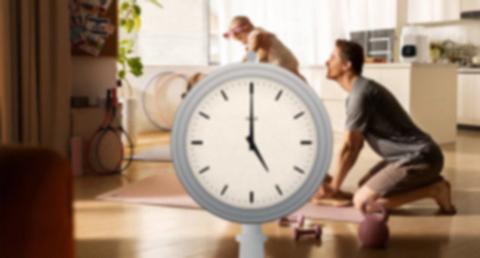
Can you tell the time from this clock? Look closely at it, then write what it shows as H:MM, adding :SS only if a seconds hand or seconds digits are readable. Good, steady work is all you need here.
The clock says 5:00
